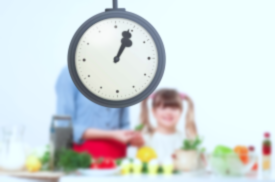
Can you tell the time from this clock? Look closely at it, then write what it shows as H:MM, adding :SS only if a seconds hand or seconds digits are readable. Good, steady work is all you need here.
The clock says 1:04
